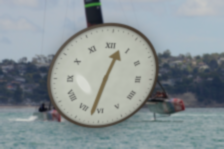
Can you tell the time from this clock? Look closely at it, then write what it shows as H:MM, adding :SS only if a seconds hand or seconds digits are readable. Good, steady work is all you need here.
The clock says 12:32
